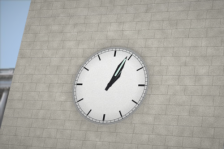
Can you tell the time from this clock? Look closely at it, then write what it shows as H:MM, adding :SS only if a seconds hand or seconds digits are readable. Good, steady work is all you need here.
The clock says 1:04
